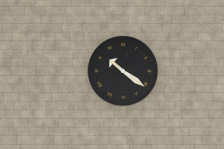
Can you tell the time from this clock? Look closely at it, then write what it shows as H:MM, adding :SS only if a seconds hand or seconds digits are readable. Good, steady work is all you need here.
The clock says 10:21
